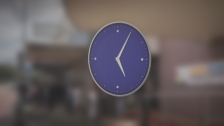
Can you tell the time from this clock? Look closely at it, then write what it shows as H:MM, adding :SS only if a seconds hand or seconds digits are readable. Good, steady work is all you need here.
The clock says 5:05
